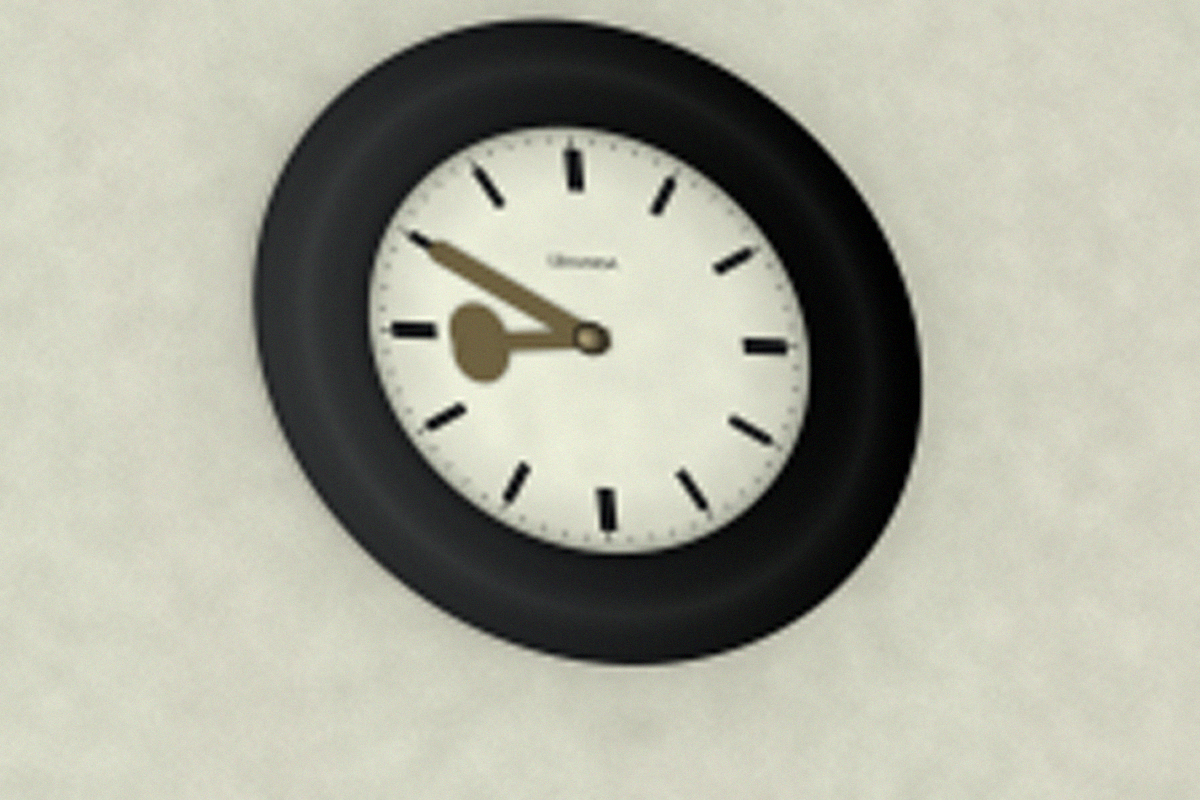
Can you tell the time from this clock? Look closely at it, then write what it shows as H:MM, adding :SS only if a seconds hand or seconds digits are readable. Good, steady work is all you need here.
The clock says 8:50
